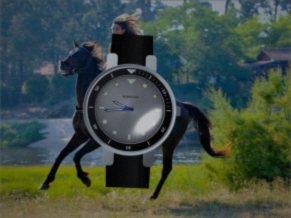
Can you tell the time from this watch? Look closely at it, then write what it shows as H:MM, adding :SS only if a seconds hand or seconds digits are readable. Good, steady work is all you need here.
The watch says 9:44
